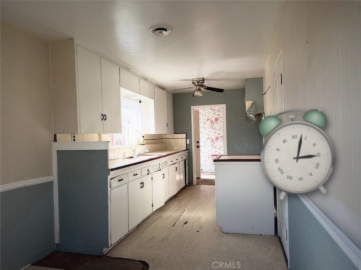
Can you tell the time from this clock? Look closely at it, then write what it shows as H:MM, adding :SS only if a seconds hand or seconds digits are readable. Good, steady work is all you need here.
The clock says 3:03
